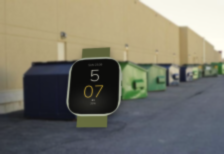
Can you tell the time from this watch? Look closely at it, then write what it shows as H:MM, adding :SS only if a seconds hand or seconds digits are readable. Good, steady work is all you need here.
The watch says 5:07
